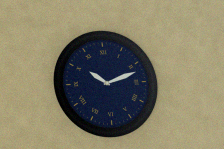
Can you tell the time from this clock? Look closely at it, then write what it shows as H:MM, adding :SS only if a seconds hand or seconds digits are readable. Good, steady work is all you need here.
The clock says 10:12
